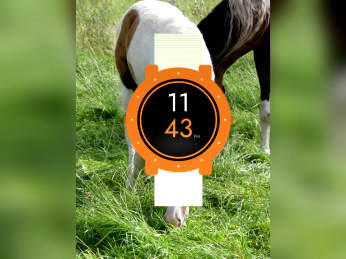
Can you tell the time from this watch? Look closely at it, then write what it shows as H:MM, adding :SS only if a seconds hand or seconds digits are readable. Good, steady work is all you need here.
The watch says 11:43
